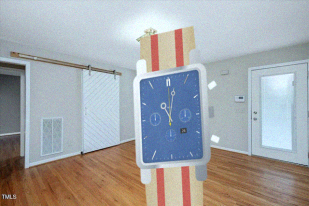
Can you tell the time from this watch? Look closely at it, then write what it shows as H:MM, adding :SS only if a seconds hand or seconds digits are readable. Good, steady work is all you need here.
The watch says 11:02
